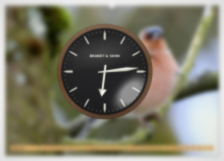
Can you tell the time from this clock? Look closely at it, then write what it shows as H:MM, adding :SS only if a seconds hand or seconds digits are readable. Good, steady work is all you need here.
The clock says 6:14
